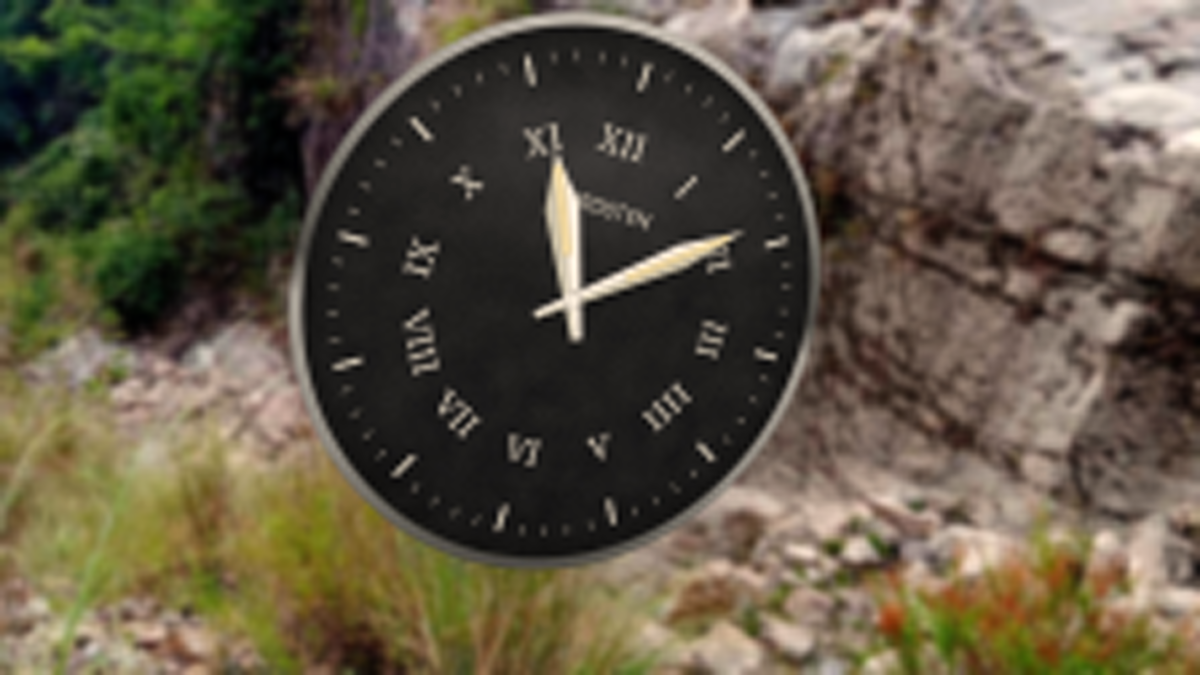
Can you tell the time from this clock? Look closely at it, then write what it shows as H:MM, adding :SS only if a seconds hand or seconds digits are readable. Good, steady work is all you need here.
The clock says 11:09
